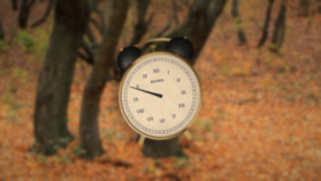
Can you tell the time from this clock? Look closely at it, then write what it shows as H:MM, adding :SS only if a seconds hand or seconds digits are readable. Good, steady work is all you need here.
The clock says 9:49
